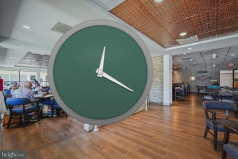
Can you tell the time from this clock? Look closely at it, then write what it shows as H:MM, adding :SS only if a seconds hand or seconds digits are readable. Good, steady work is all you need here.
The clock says 12:20
